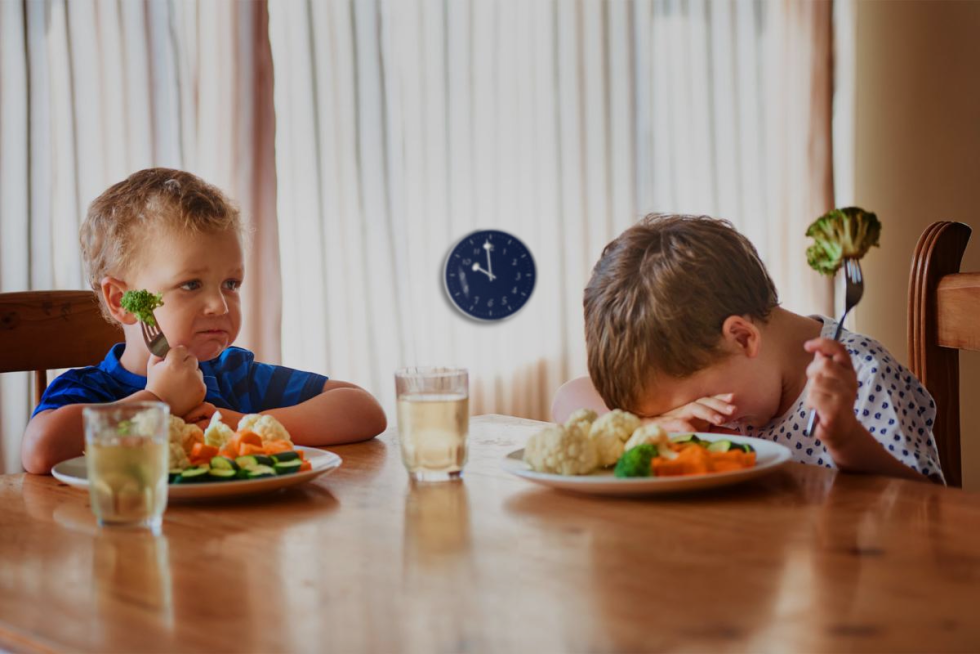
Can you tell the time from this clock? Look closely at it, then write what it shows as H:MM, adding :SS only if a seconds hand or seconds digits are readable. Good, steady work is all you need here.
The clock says 9:59
